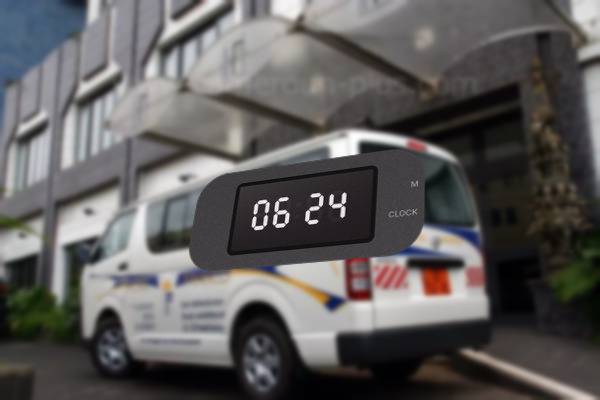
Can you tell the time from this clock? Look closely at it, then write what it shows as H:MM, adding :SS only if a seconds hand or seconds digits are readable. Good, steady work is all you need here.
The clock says 6:24
